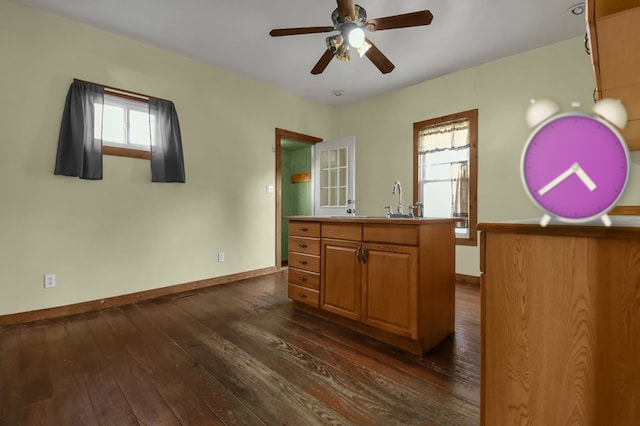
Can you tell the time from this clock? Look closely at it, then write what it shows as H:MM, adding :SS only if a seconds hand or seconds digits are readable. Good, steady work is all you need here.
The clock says 4:39
